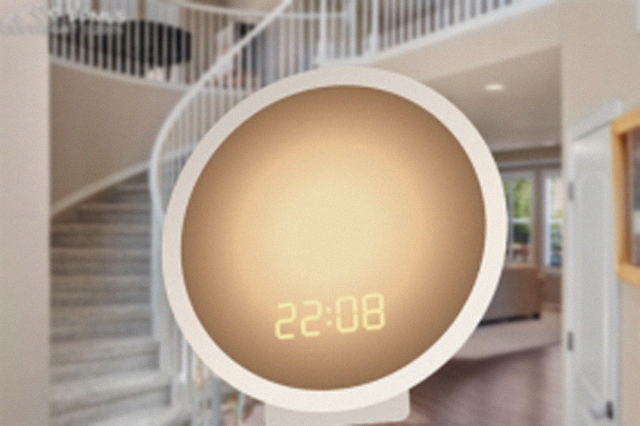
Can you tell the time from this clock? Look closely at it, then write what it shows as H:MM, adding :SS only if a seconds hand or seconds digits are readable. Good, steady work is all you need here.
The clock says 22:08
